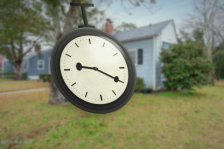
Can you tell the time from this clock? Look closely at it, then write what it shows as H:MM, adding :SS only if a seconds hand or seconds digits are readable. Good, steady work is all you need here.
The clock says 9:20
